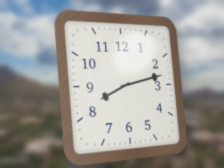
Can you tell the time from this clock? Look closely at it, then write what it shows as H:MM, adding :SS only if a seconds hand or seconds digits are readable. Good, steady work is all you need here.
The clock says 8:13
